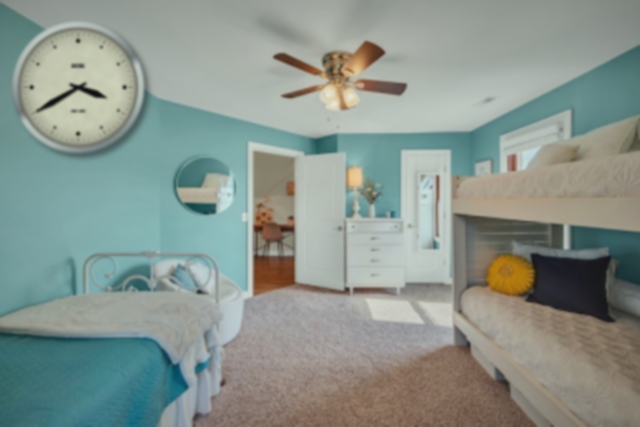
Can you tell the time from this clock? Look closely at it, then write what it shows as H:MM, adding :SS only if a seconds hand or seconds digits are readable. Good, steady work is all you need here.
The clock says 3:40
